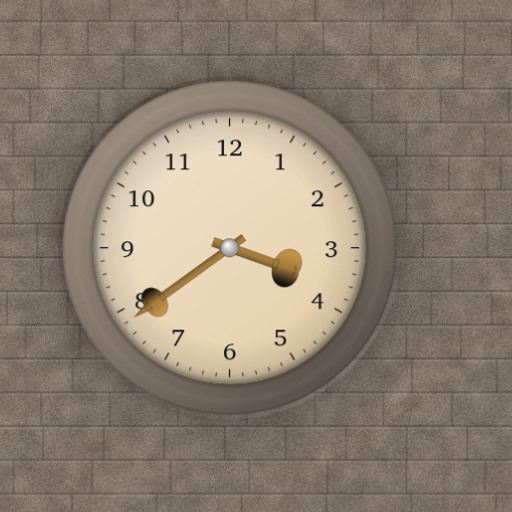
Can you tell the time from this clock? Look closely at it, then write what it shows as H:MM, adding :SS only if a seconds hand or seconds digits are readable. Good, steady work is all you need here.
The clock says 3:39
